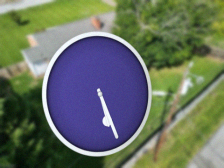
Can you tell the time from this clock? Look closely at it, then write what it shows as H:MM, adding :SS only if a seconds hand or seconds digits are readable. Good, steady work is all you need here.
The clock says 5:26
